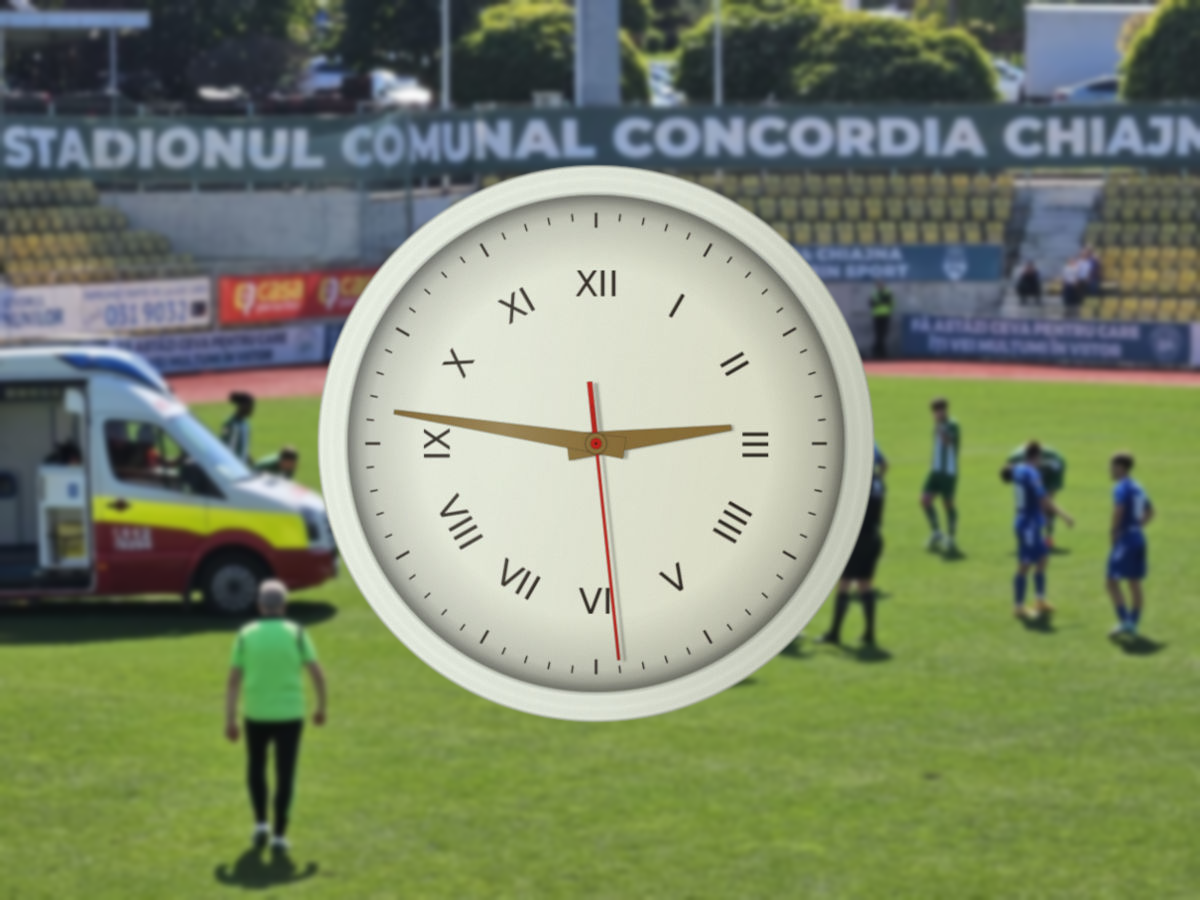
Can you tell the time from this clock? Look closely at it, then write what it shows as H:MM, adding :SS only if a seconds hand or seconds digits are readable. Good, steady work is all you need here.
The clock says 2:46:29
